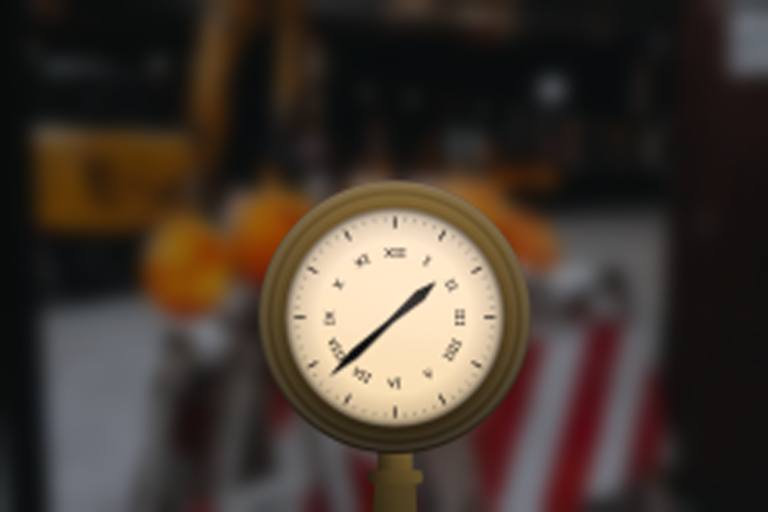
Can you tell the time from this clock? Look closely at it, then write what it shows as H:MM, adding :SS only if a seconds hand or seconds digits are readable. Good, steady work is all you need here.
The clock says 1:38
